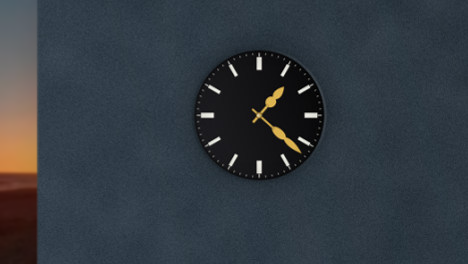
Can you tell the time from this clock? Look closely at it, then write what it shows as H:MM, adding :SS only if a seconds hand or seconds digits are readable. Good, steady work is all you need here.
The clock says 1:22
